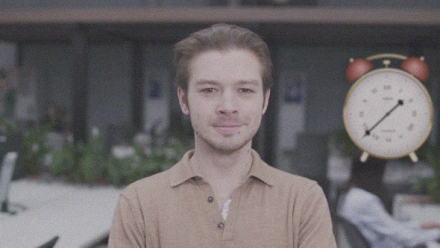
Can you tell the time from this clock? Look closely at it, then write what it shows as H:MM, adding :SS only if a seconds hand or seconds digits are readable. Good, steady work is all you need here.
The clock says 1:38
